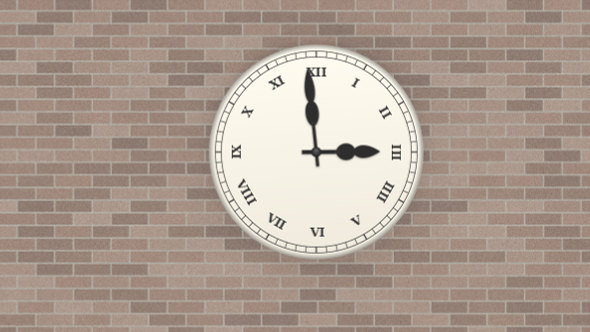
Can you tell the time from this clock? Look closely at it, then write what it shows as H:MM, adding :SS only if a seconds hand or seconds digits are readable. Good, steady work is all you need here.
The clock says 2:59
